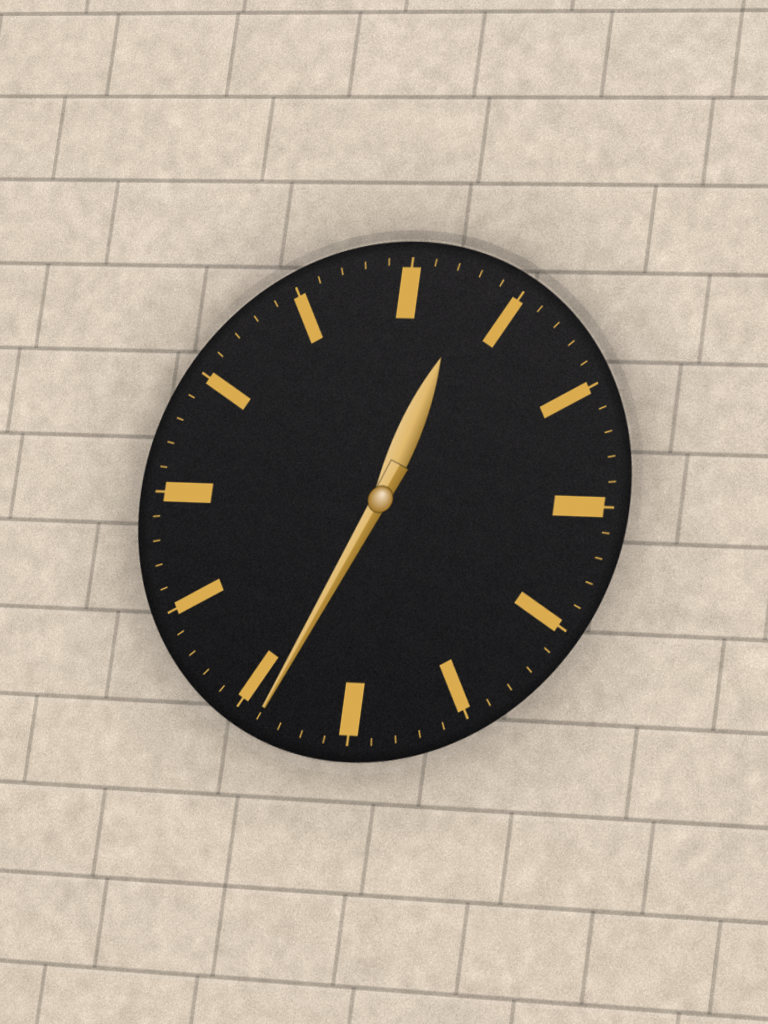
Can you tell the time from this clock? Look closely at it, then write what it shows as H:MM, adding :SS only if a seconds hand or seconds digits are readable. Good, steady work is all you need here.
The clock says 12:34
